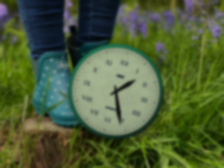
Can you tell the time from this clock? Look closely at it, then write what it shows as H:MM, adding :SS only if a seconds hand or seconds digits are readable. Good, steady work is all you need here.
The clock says 1:26
